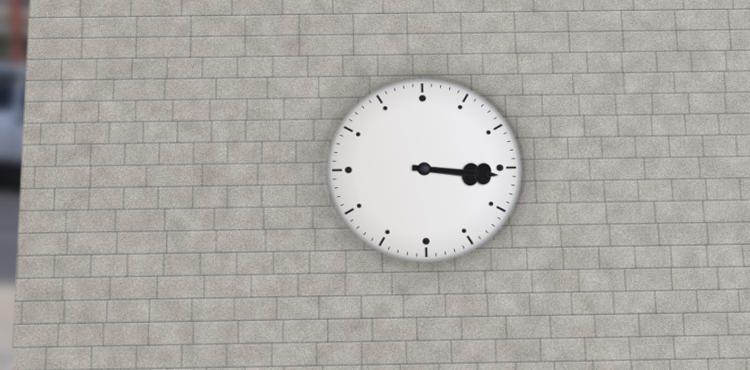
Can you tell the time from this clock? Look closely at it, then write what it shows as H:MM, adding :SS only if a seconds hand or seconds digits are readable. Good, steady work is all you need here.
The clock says 3:16
